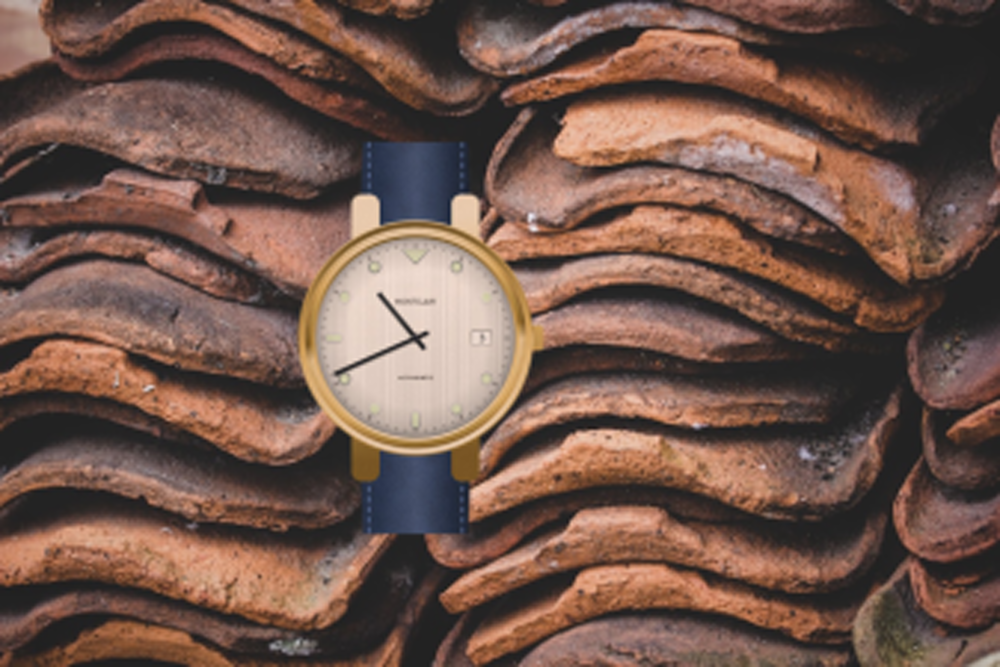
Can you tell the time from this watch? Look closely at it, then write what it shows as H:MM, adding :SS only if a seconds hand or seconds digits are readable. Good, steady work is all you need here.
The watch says 10:41
